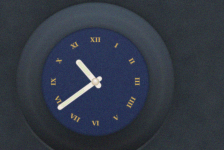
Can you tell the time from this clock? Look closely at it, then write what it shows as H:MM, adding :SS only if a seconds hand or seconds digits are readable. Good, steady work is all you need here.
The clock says 10:39
